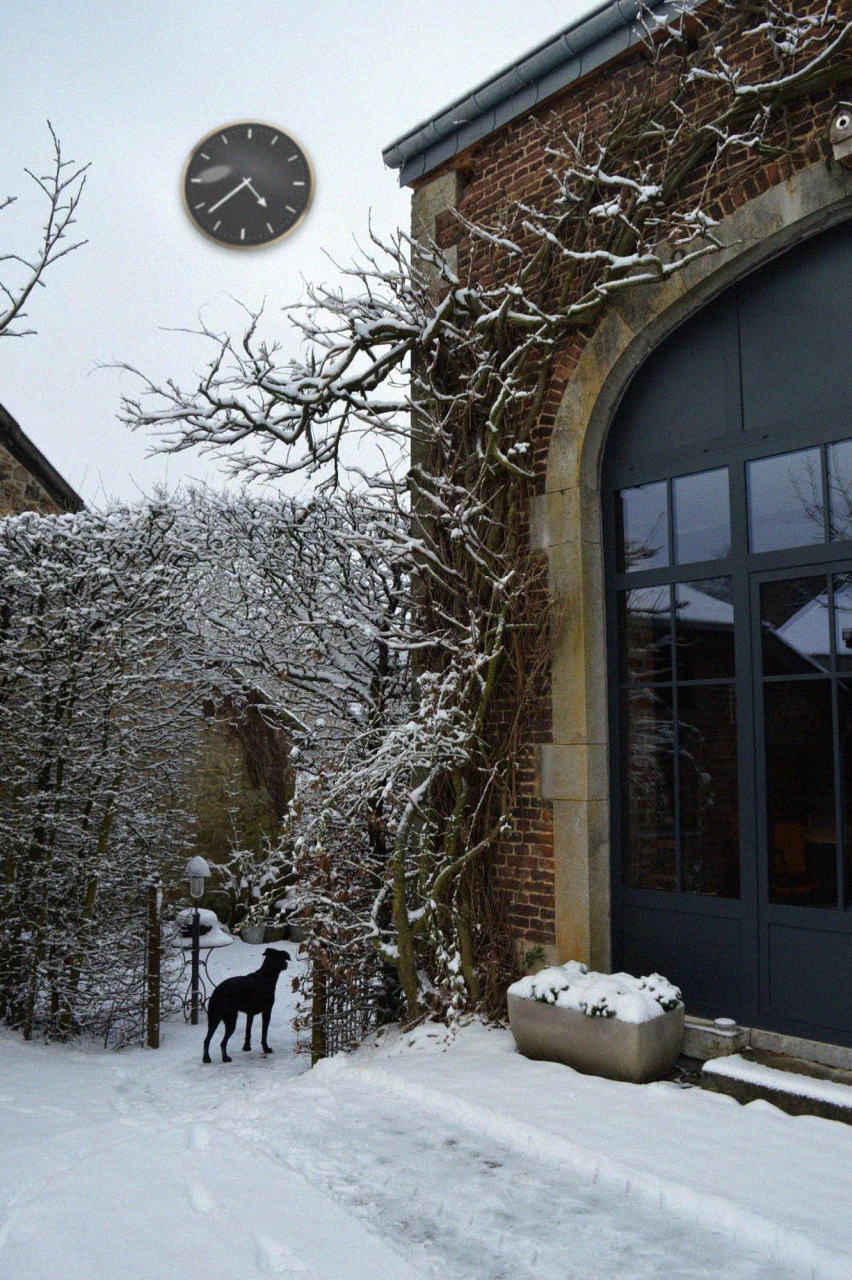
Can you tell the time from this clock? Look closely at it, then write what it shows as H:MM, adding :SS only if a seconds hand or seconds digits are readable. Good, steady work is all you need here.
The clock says 4:38
